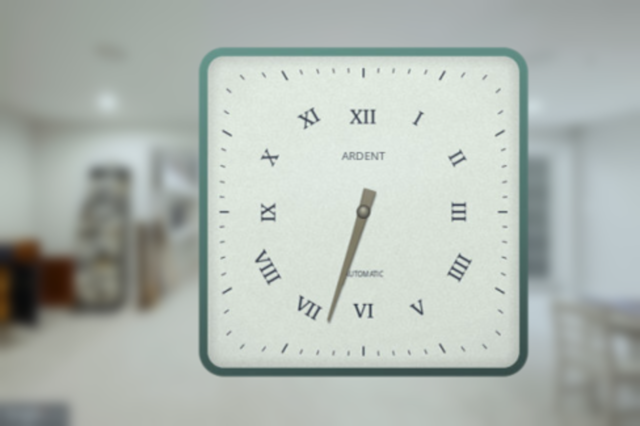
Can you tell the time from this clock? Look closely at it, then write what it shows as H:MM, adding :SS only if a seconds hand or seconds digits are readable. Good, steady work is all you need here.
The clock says 6:33
